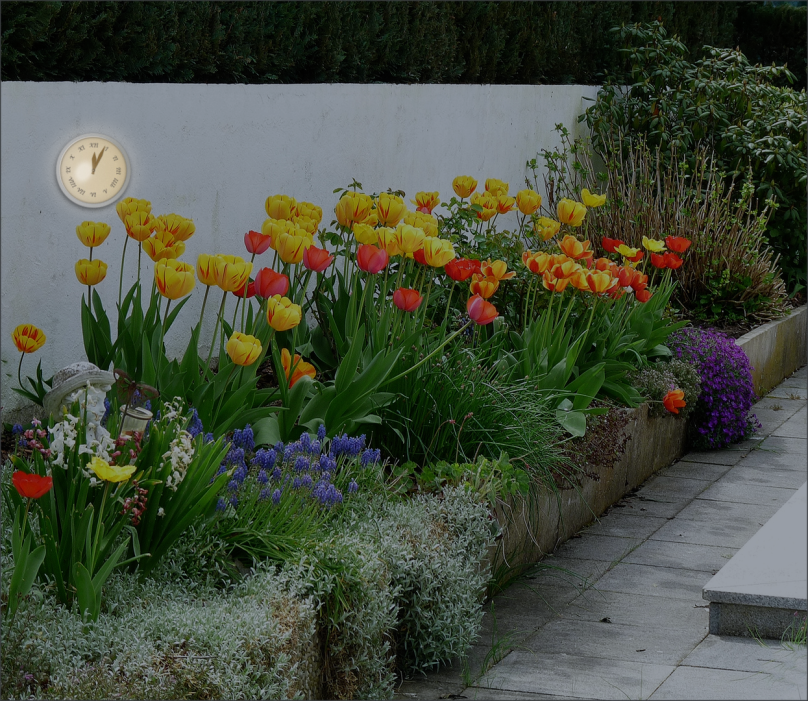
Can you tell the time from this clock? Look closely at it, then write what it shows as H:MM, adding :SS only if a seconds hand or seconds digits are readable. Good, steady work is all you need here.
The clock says 12:04
